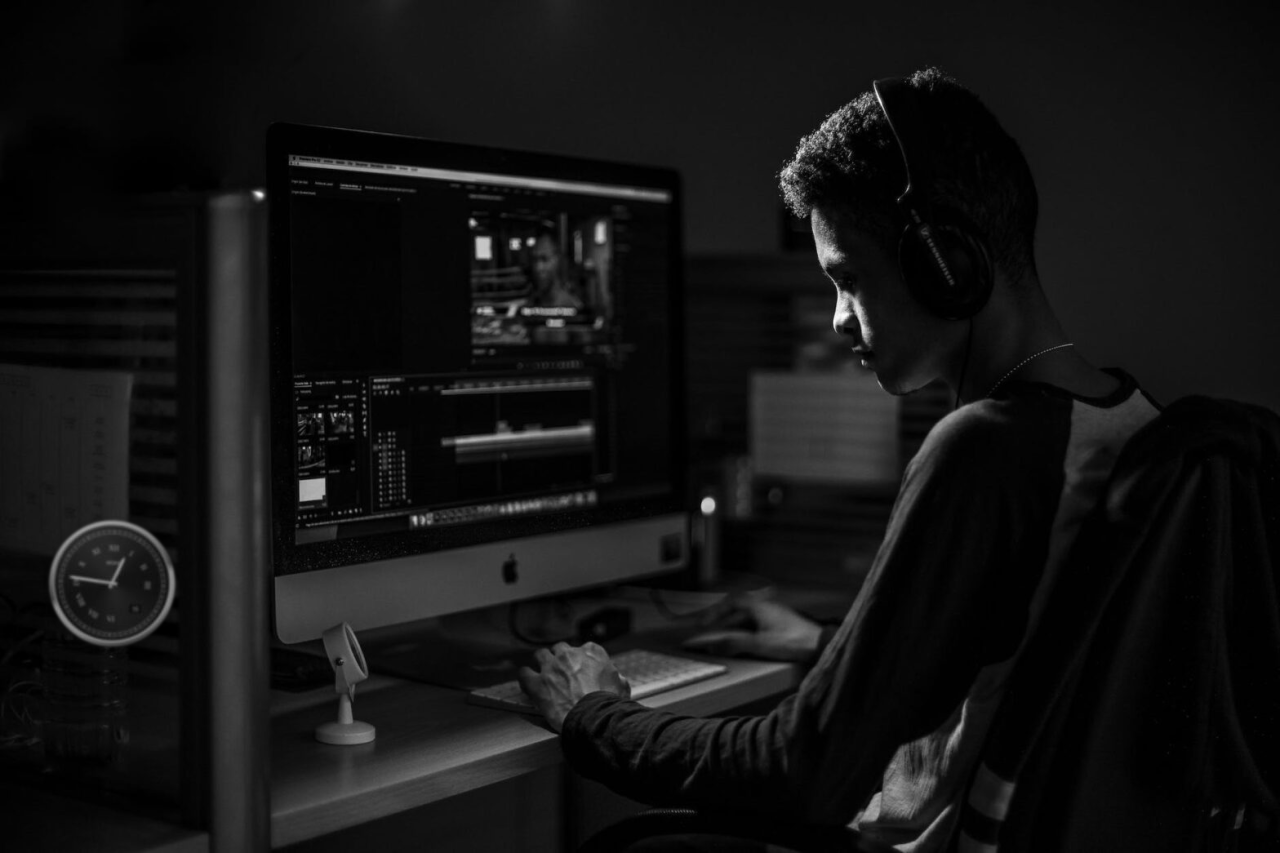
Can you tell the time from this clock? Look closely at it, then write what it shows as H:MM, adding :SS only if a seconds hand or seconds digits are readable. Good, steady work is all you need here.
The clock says 12:46
